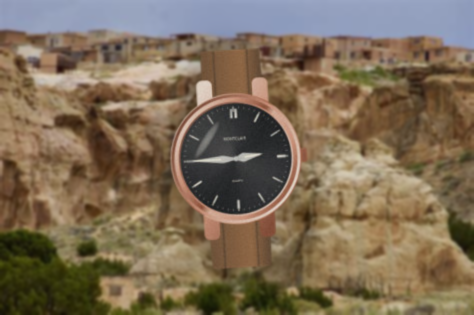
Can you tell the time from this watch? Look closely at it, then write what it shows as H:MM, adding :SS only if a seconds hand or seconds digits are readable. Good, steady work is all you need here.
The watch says 2:45
